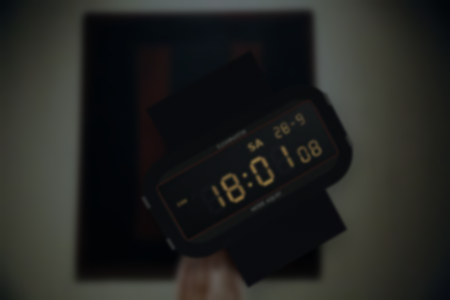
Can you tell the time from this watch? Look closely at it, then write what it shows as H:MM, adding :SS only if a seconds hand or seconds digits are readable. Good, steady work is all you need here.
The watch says 18:01:08
